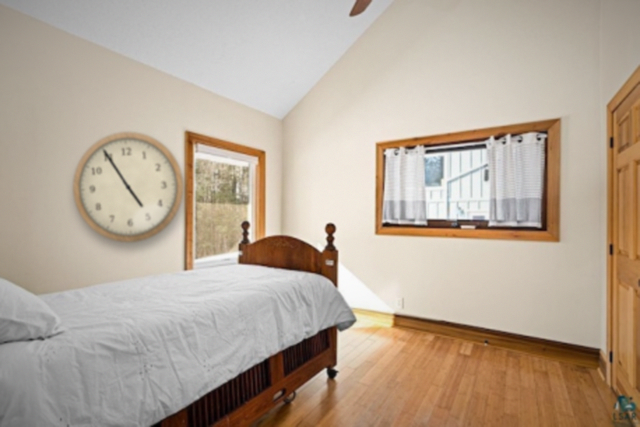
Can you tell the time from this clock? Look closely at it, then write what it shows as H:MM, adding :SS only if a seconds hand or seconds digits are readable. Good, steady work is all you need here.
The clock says 4:55
